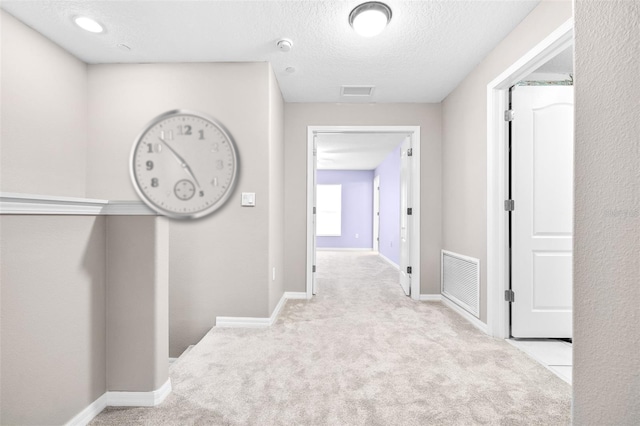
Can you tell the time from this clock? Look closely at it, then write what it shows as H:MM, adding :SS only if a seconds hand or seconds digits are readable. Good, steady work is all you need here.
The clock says 4:53
